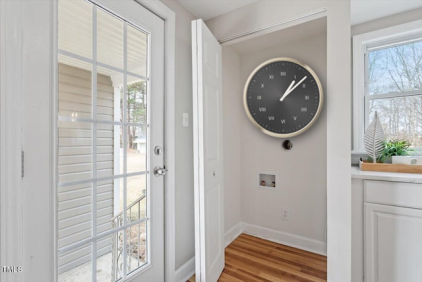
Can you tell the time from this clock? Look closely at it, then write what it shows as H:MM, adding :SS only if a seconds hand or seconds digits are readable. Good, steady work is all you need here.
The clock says 1:08
